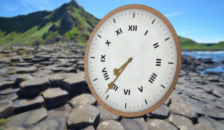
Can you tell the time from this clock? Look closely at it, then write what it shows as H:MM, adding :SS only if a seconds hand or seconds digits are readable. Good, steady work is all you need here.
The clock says 7:36
